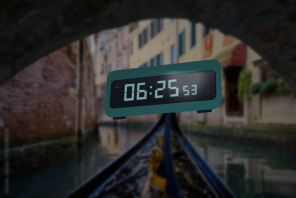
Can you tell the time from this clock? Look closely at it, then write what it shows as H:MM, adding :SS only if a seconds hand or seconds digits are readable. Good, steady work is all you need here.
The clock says 6:25:53
